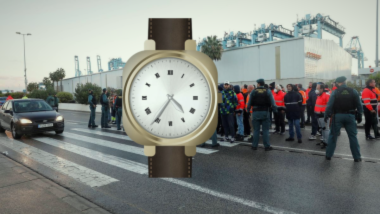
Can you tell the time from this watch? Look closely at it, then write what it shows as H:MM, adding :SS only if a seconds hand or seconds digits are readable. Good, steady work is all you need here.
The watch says 4:36
